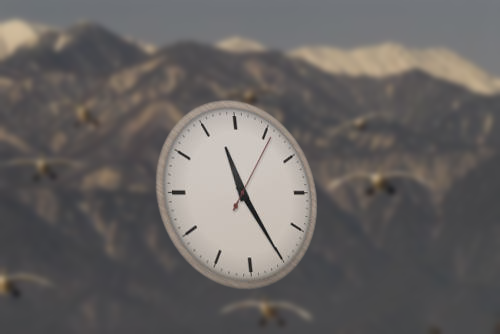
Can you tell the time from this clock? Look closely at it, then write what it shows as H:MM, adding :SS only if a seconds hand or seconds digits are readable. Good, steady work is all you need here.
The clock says 11:25:06
